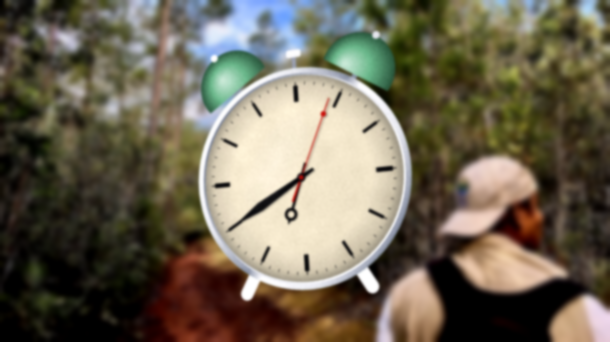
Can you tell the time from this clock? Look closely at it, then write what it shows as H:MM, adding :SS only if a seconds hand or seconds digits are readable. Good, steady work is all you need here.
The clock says 6:40:04
